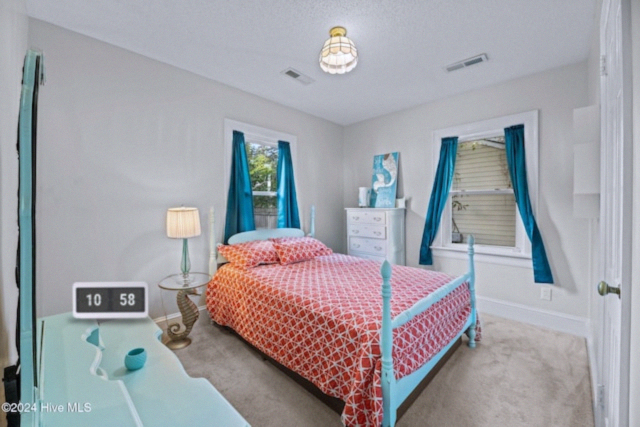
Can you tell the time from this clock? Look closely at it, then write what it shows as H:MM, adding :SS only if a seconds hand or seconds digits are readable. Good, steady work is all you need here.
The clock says 10:58
